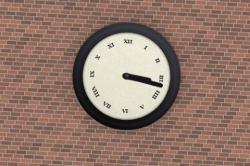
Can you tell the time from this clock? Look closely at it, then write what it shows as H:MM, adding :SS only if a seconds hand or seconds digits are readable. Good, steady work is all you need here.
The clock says 3:17
